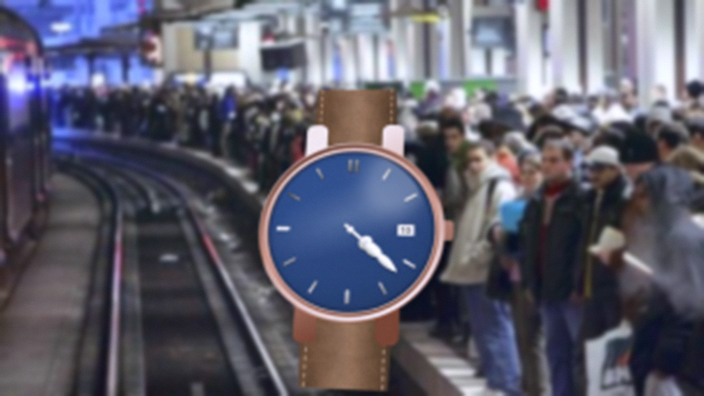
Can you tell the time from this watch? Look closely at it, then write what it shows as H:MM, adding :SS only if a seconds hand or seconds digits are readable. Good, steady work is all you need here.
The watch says 4:22
